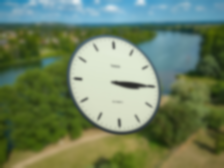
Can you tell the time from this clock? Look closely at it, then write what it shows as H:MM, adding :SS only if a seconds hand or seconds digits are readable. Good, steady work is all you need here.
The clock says 3:15
